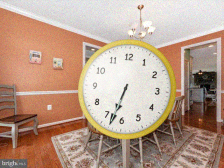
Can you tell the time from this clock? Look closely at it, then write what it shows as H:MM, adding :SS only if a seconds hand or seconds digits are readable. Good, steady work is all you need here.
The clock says 6:33
